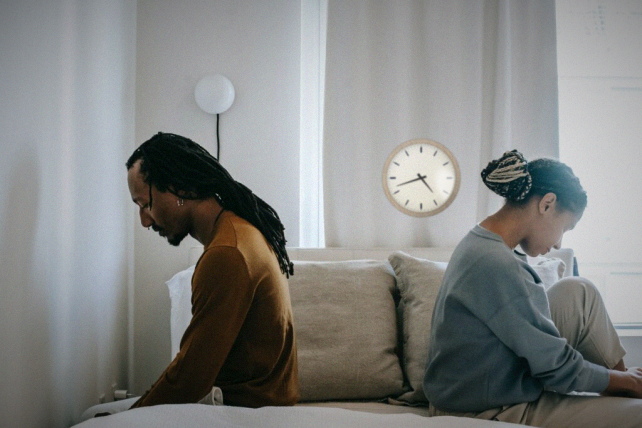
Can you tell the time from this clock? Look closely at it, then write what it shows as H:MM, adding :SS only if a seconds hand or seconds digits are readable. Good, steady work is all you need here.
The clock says 4:42
